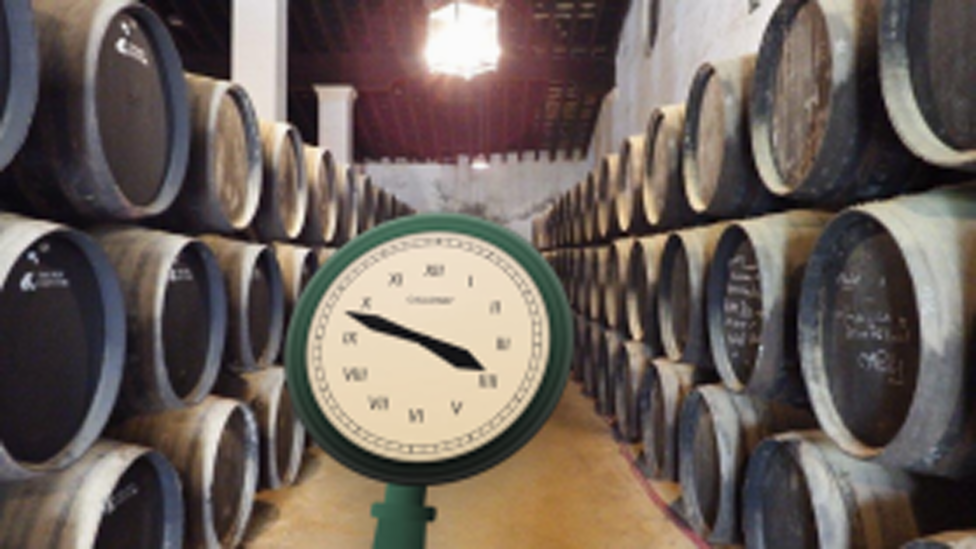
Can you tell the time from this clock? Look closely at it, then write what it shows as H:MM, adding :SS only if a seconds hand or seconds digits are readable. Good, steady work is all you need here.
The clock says 3:48
